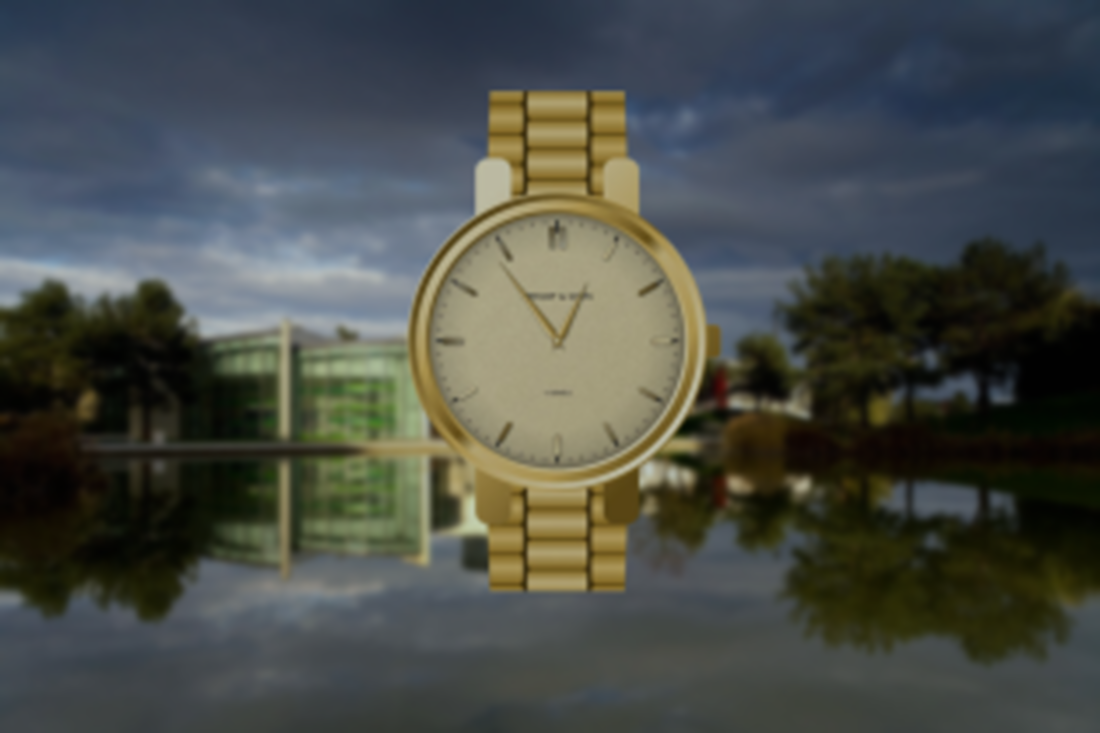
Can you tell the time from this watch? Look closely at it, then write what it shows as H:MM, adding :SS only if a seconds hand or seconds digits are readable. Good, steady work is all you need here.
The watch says 12:54
